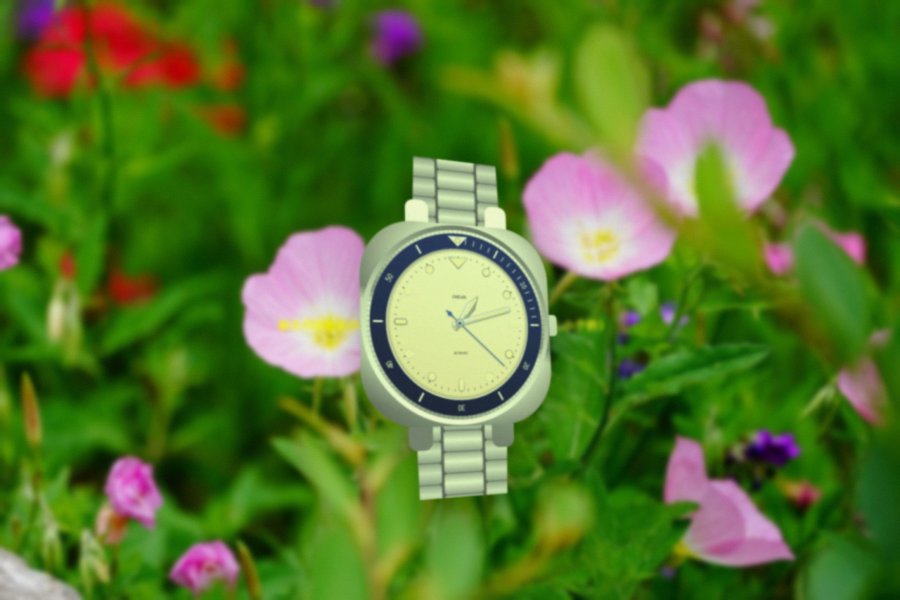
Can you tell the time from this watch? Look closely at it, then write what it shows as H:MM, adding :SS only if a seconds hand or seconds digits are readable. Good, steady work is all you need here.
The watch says 1:12:22
